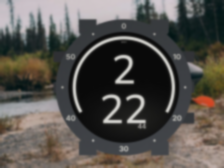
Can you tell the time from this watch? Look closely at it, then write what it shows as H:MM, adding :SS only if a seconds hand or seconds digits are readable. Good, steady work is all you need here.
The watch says 2:22
